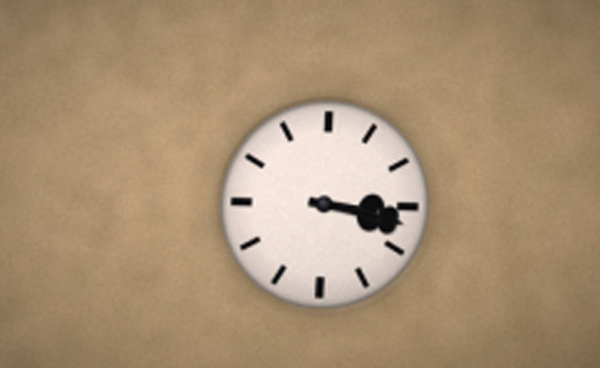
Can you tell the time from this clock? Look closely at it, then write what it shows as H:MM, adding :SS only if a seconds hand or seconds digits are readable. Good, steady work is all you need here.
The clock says 3:17
